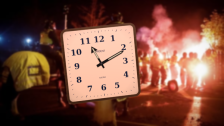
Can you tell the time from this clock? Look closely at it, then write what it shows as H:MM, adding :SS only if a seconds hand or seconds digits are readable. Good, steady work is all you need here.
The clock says 11:11
